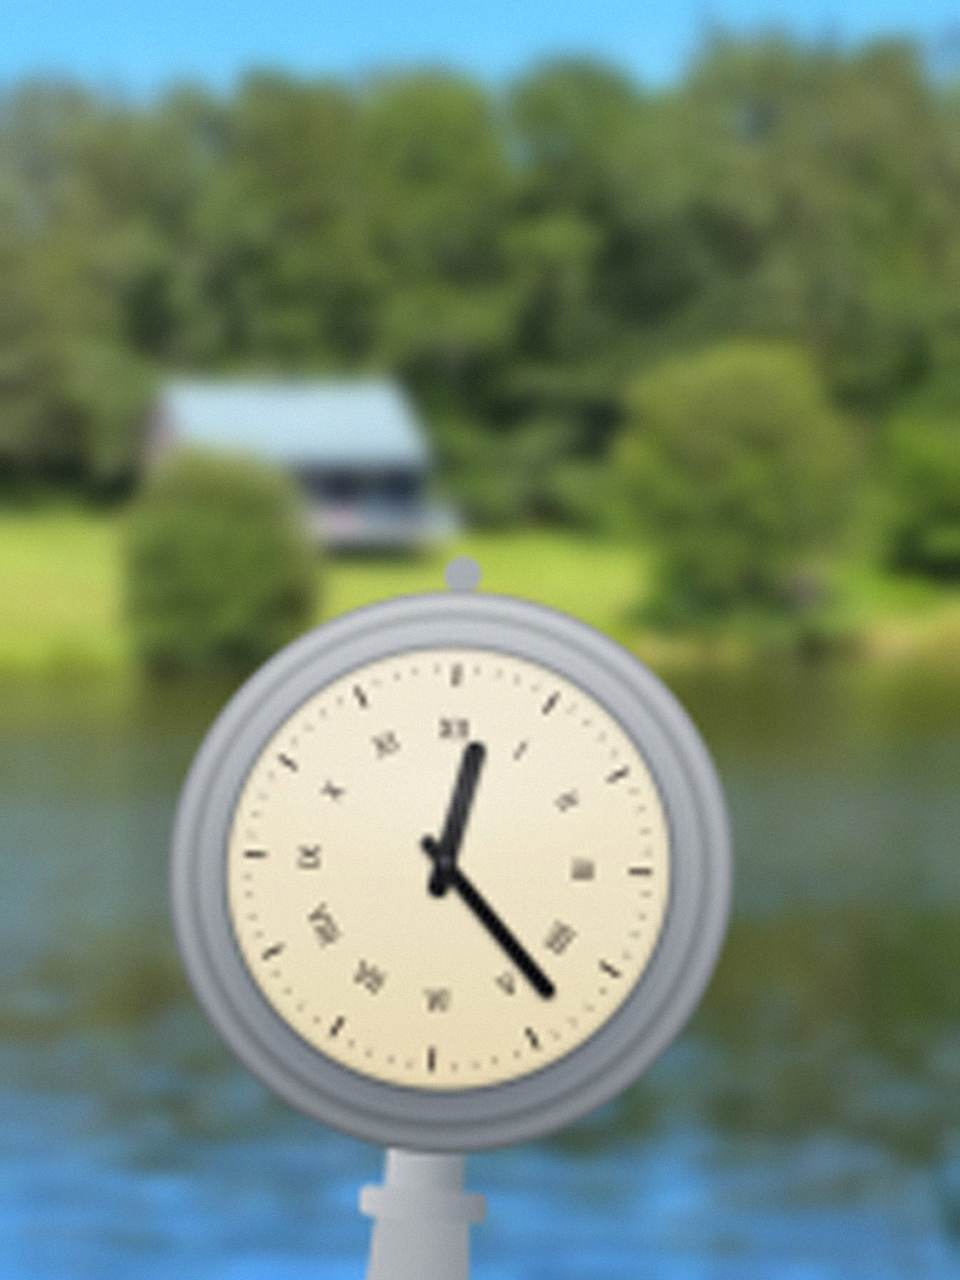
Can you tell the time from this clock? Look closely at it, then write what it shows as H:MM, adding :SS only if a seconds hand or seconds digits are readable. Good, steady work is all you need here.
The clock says 12:23
